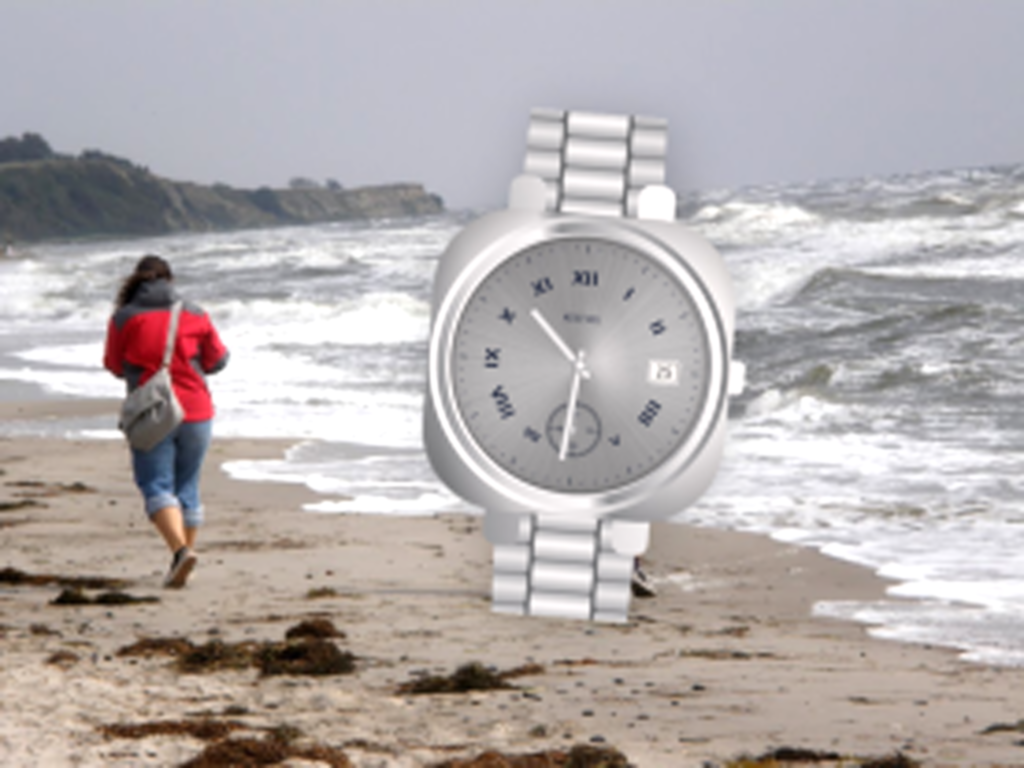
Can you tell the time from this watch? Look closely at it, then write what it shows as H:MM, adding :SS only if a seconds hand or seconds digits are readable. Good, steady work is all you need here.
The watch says 10:31
